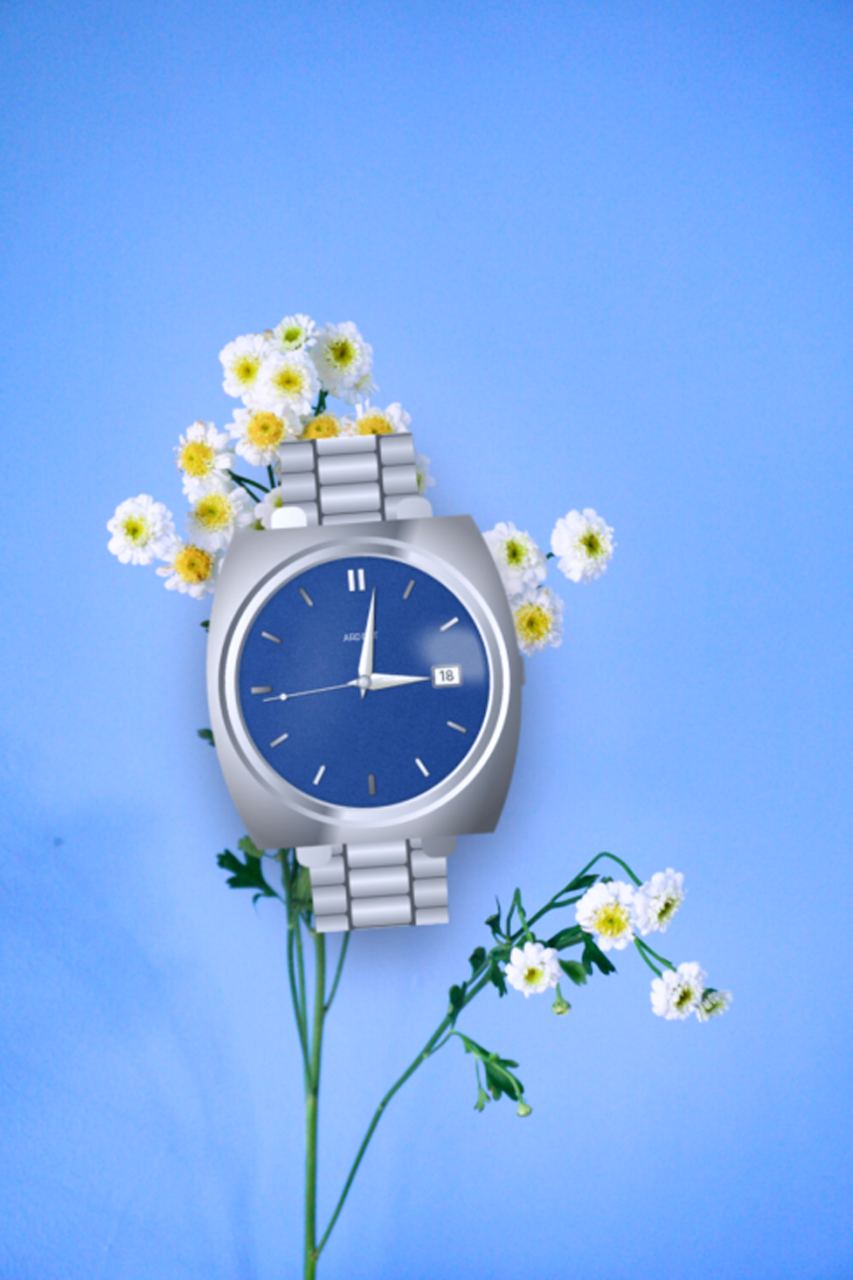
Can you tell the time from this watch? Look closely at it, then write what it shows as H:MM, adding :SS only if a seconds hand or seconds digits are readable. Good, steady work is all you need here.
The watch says 3:01:44
